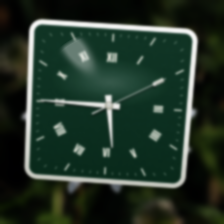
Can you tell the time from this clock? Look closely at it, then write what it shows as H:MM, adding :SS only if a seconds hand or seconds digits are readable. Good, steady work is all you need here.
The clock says 5:45:10
